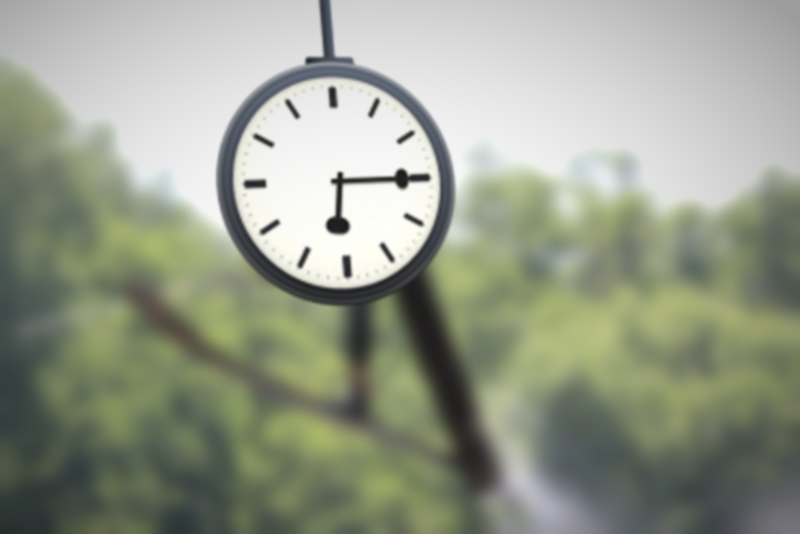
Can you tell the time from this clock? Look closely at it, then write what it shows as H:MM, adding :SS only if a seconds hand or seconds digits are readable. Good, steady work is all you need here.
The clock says 6:15
